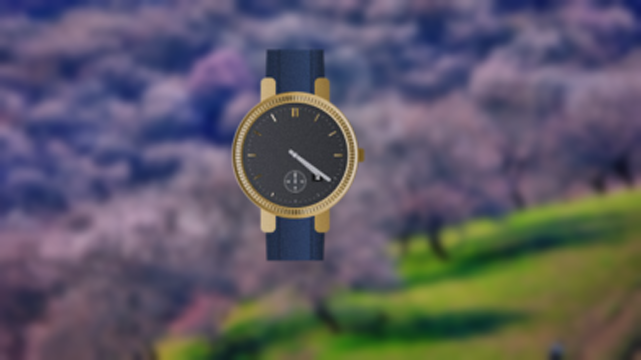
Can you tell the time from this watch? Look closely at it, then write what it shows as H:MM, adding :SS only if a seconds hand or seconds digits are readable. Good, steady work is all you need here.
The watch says 4:21
